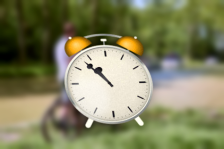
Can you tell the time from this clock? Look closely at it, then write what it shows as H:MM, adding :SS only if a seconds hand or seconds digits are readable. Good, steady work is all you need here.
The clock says 10:53
